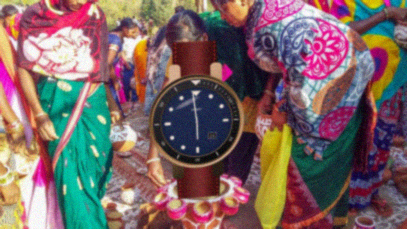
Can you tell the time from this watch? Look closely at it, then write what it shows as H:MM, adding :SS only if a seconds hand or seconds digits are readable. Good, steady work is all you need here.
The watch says 5:59
